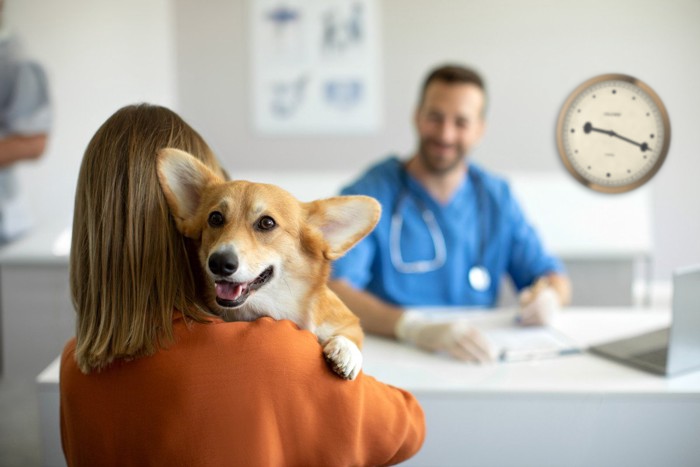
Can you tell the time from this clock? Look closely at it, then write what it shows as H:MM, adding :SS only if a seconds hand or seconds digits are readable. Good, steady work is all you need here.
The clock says 9:18
